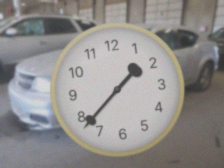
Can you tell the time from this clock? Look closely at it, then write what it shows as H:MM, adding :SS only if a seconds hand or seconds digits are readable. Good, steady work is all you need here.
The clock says 1:38
